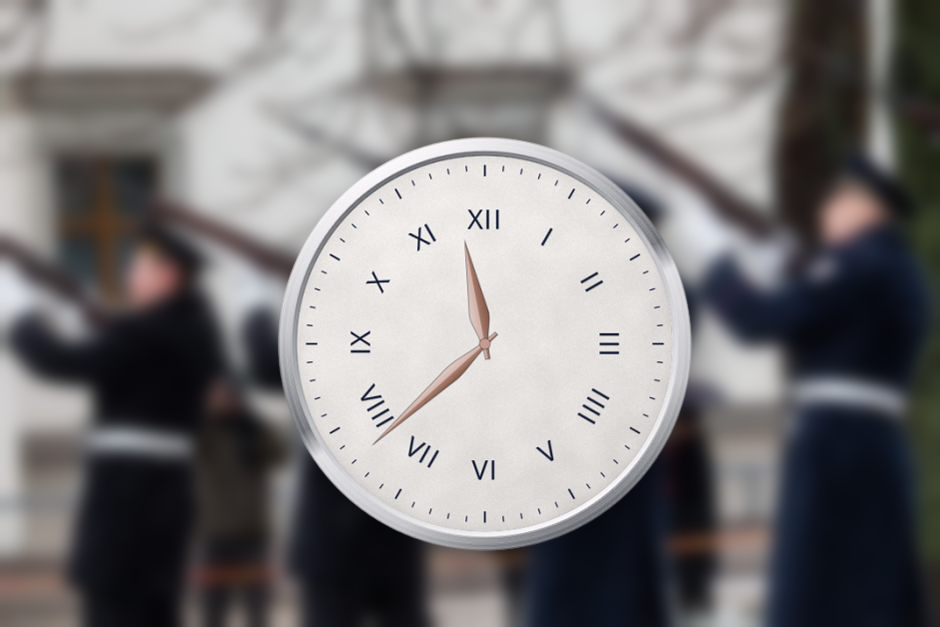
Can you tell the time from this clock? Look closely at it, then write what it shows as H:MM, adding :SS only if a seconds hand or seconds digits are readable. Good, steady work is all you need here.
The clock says 11:38
